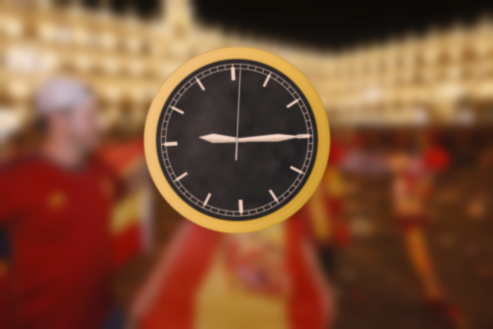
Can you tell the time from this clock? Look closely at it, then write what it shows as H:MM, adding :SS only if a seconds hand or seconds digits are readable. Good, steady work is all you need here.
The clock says 9:15:01
